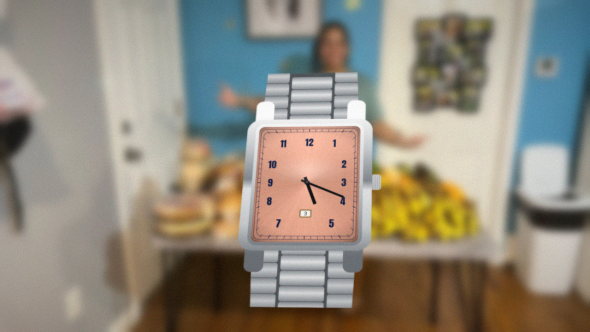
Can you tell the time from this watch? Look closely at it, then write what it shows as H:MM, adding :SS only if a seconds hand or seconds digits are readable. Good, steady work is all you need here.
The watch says 5:19
